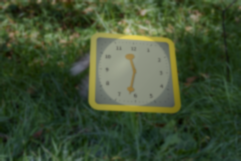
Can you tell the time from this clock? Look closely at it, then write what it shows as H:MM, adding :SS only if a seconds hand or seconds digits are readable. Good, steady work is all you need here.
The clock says 11:32
